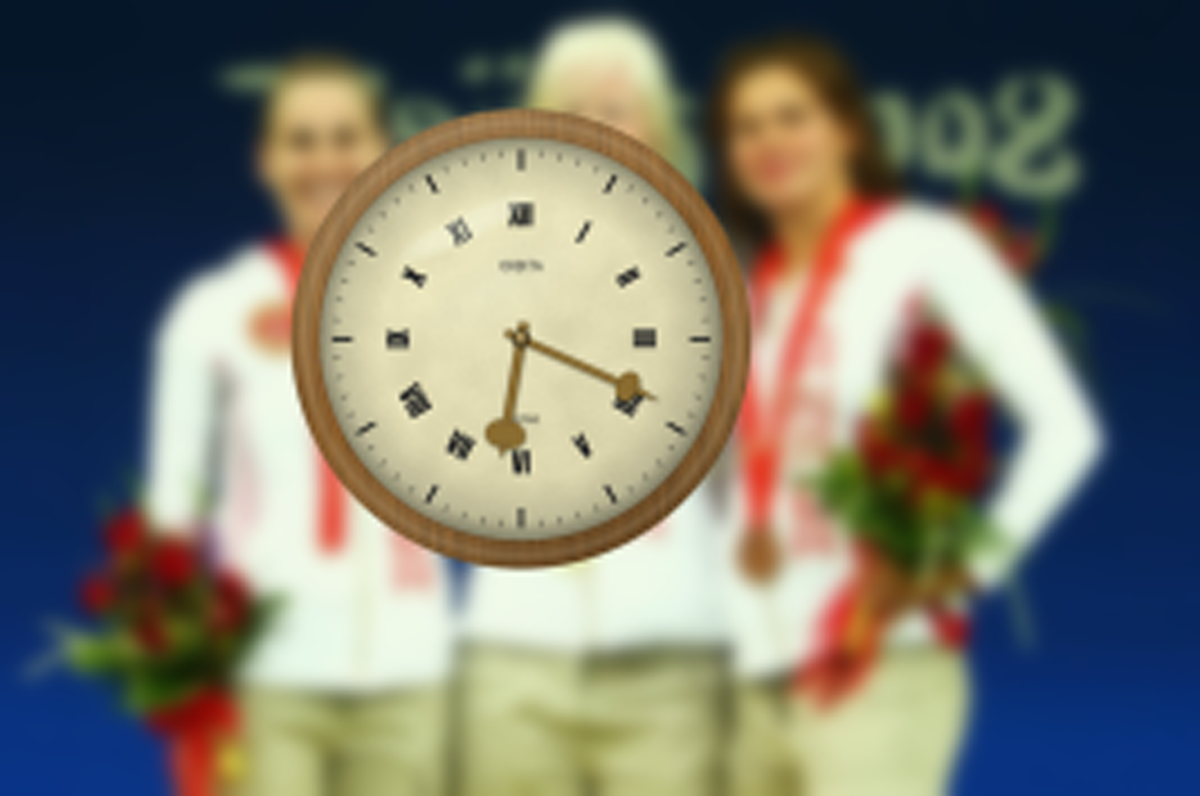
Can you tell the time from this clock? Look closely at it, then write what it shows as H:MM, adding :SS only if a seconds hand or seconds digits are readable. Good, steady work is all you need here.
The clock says 6:19
